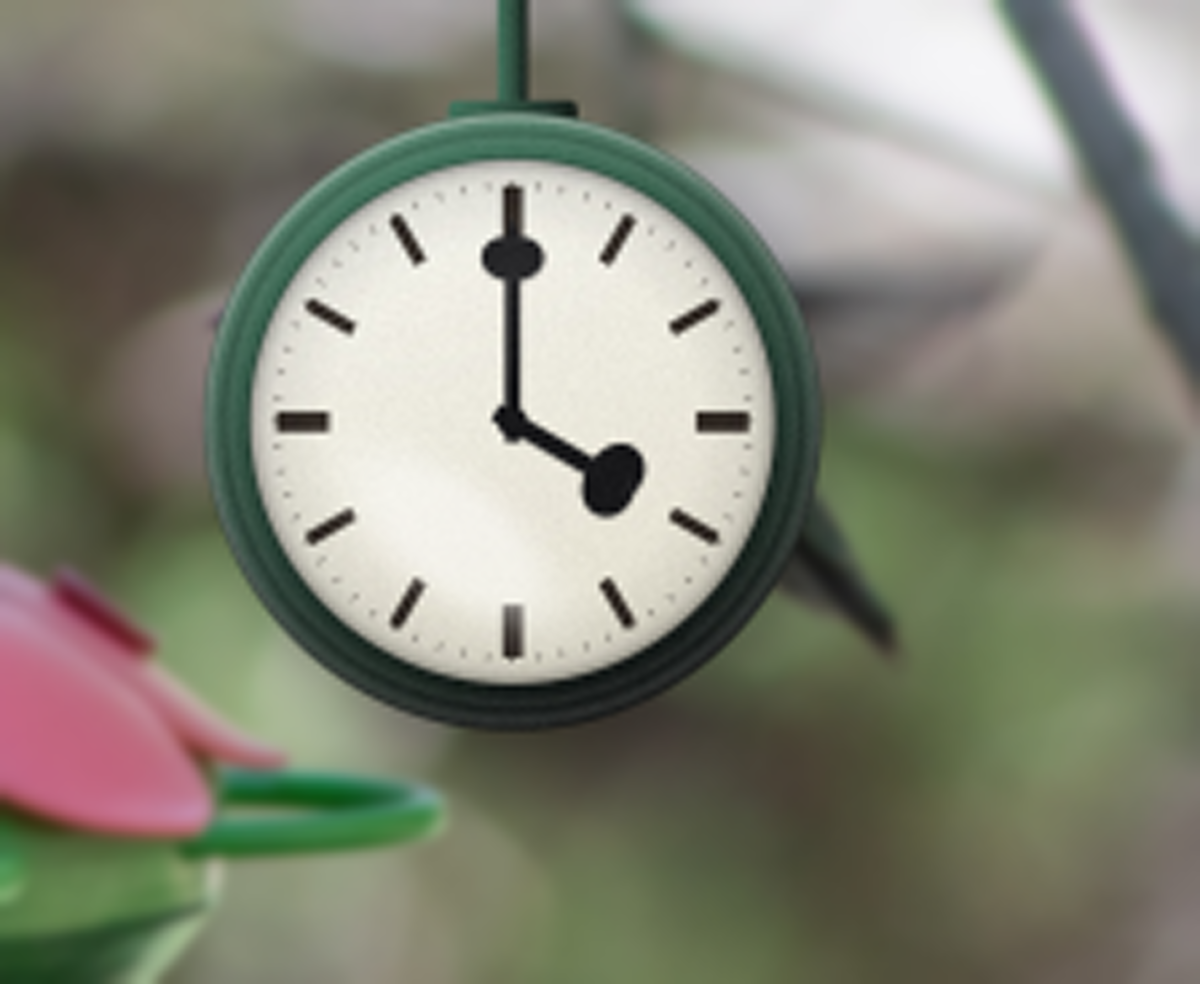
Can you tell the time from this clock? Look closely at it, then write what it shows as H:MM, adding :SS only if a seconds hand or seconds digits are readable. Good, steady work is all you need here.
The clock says 4:00
